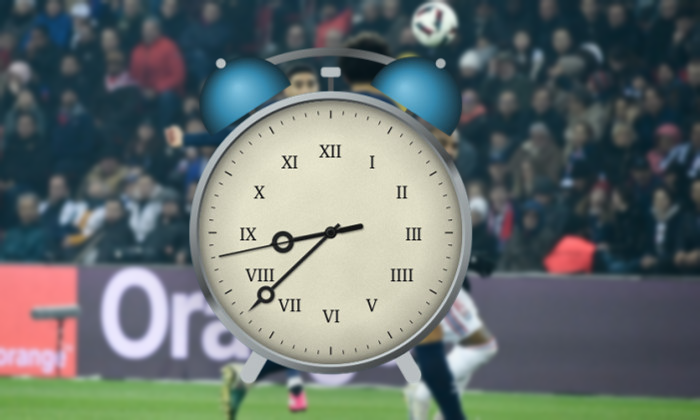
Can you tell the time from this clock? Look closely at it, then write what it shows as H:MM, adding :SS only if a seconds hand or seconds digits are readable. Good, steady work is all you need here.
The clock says 8:37:43
